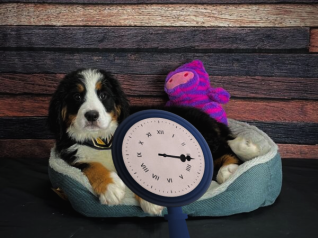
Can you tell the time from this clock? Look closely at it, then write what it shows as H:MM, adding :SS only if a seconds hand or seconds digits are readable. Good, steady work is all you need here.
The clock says 3:16
